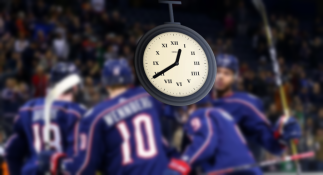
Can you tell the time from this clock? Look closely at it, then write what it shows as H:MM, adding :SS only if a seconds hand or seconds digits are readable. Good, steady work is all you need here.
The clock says 12:40
